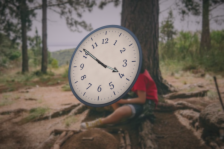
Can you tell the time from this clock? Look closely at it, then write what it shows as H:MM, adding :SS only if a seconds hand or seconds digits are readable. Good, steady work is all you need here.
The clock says 3:51
